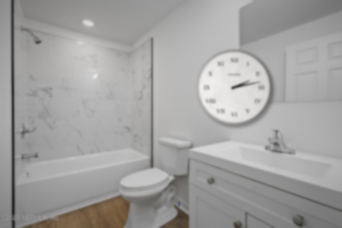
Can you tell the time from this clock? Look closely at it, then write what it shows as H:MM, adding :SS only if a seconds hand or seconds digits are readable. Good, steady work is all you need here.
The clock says 2:13
